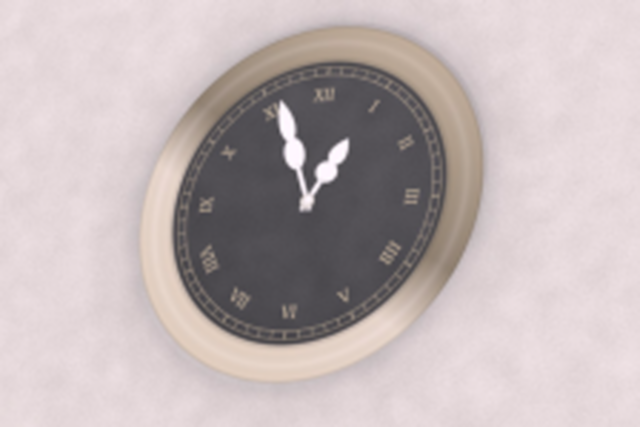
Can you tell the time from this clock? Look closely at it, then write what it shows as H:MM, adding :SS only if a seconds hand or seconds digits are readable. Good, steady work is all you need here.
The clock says 12:56
